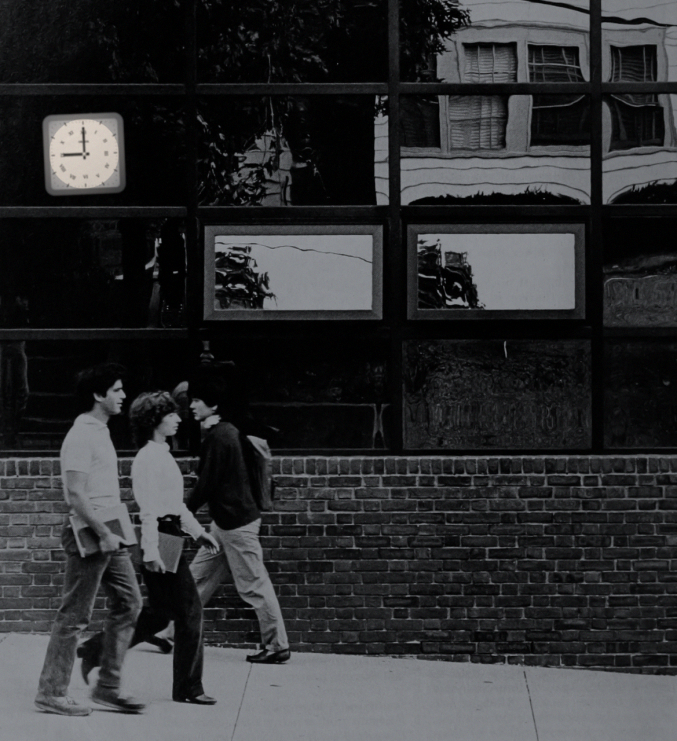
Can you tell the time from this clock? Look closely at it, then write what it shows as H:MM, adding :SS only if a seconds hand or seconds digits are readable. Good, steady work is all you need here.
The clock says 9:00
